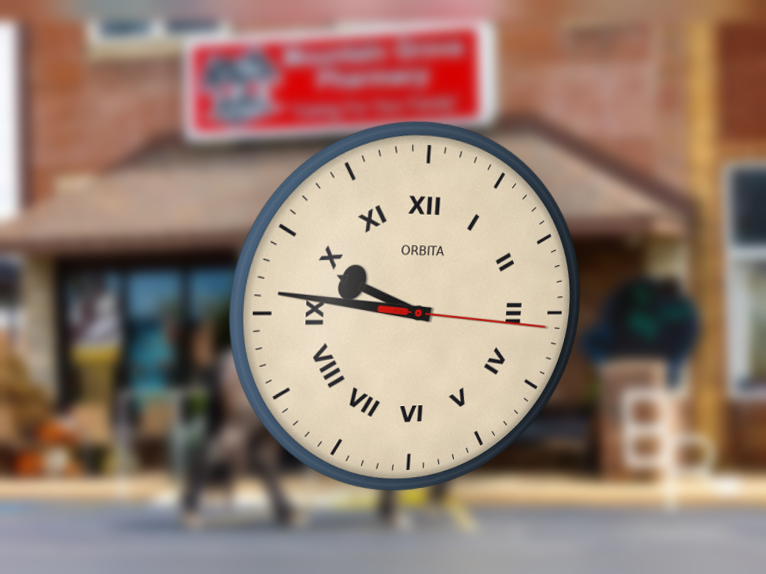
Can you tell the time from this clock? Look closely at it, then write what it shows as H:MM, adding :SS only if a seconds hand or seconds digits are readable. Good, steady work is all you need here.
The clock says 9:46:16
